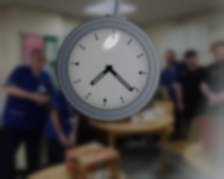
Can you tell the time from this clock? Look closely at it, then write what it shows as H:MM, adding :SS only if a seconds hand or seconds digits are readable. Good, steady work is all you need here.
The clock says 7:21
